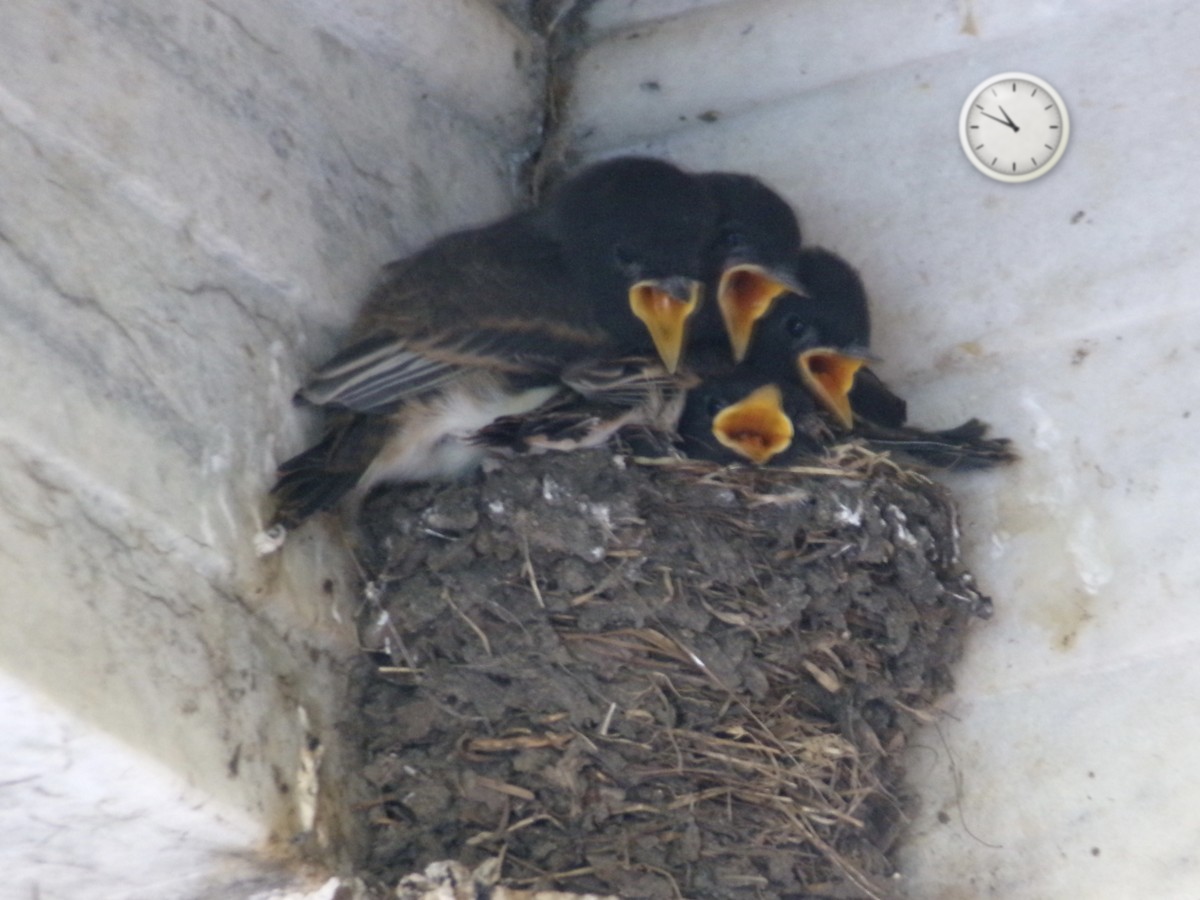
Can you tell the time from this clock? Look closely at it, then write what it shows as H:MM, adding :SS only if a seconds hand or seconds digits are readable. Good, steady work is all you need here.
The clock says 10:49
